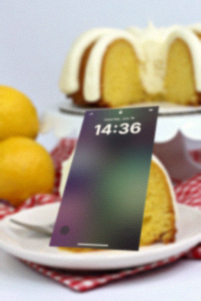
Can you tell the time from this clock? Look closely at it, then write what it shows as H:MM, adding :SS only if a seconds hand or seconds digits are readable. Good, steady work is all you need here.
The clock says 14:36
